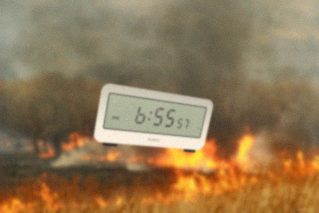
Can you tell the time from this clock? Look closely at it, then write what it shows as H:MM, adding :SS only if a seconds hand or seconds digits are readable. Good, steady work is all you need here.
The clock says 6:55
